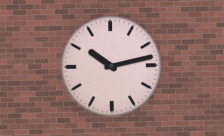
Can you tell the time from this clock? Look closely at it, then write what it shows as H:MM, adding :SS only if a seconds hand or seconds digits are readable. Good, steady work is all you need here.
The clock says 10:13
